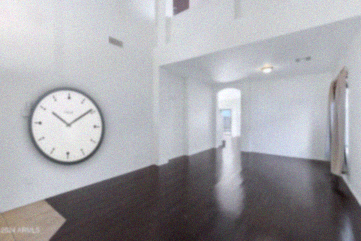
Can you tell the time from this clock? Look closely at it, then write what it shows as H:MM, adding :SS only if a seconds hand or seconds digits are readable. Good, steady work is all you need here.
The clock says 10:09
